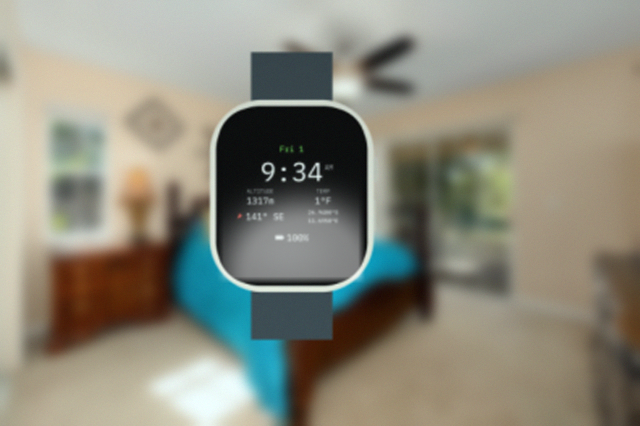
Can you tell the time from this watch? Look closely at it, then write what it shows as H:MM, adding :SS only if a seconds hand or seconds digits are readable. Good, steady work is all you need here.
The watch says 9:34
